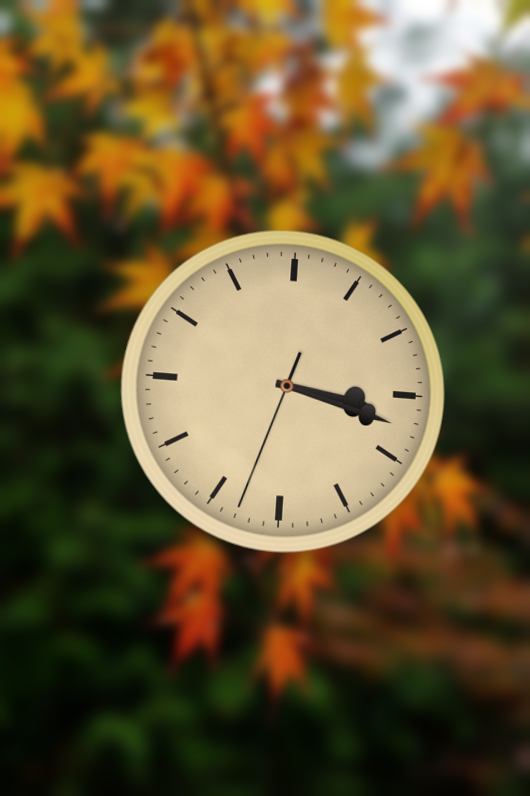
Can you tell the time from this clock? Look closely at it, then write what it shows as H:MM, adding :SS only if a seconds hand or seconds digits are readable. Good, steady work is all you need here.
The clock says 3:17:33
